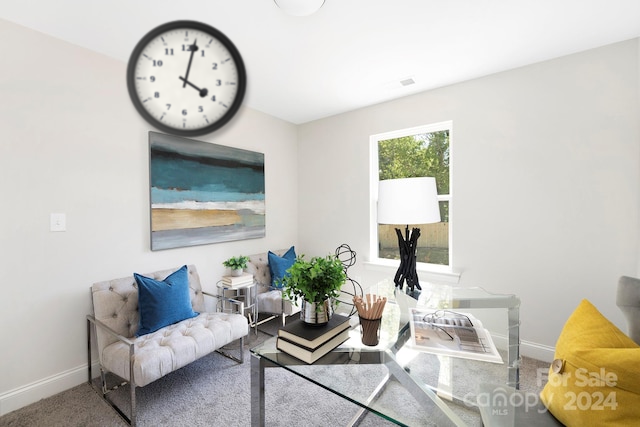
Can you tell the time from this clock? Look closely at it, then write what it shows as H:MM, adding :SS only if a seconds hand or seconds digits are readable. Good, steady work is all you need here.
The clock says 4:02
